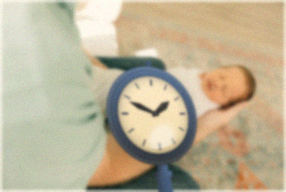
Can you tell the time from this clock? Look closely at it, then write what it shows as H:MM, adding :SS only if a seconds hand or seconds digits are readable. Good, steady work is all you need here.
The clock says 1:49
